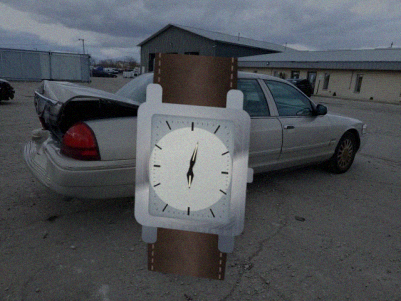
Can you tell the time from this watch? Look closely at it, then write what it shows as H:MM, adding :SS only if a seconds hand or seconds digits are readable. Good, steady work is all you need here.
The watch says 6:02
